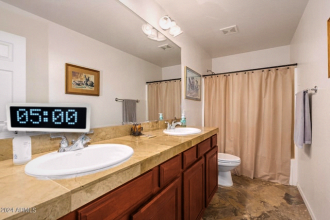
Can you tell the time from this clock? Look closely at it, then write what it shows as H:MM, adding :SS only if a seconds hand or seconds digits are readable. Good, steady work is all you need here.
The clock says 5:00
